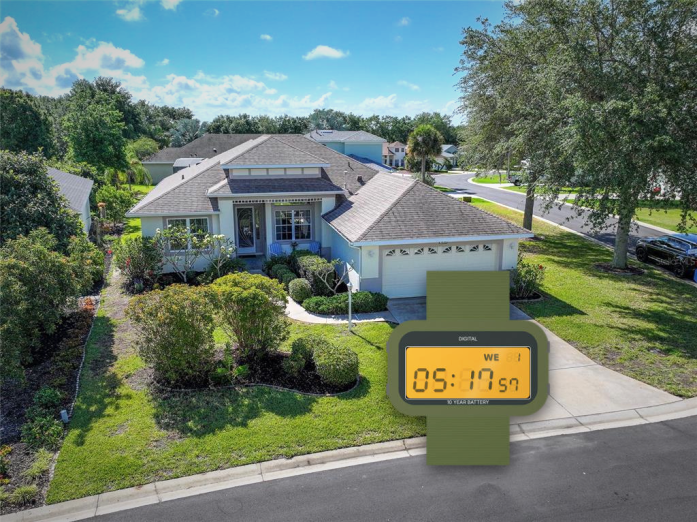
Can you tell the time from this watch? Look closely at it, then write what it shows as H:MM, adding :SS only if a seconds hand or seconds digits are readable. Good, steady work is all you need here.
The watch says 5:17:57
